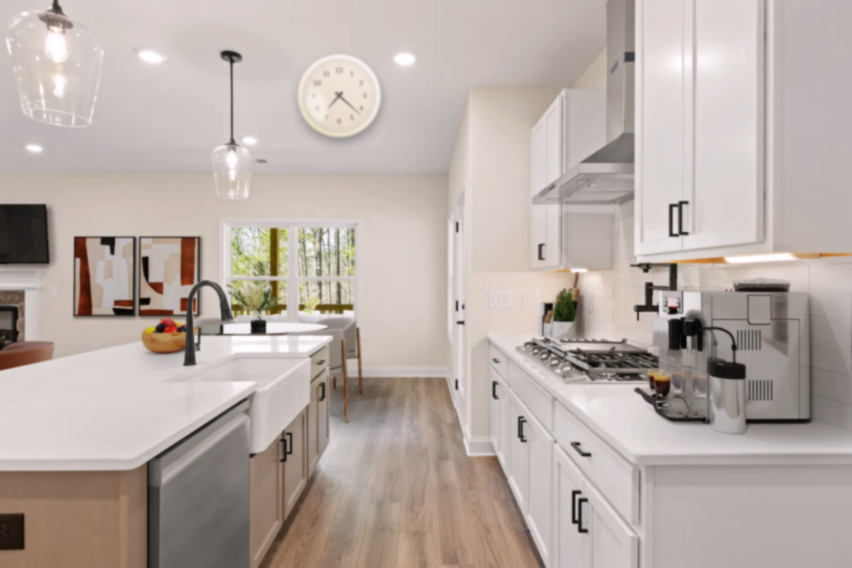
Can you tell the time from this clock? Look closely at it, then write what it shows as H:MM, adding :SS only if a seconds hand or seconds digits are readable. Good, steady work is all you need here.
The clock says 7:22
